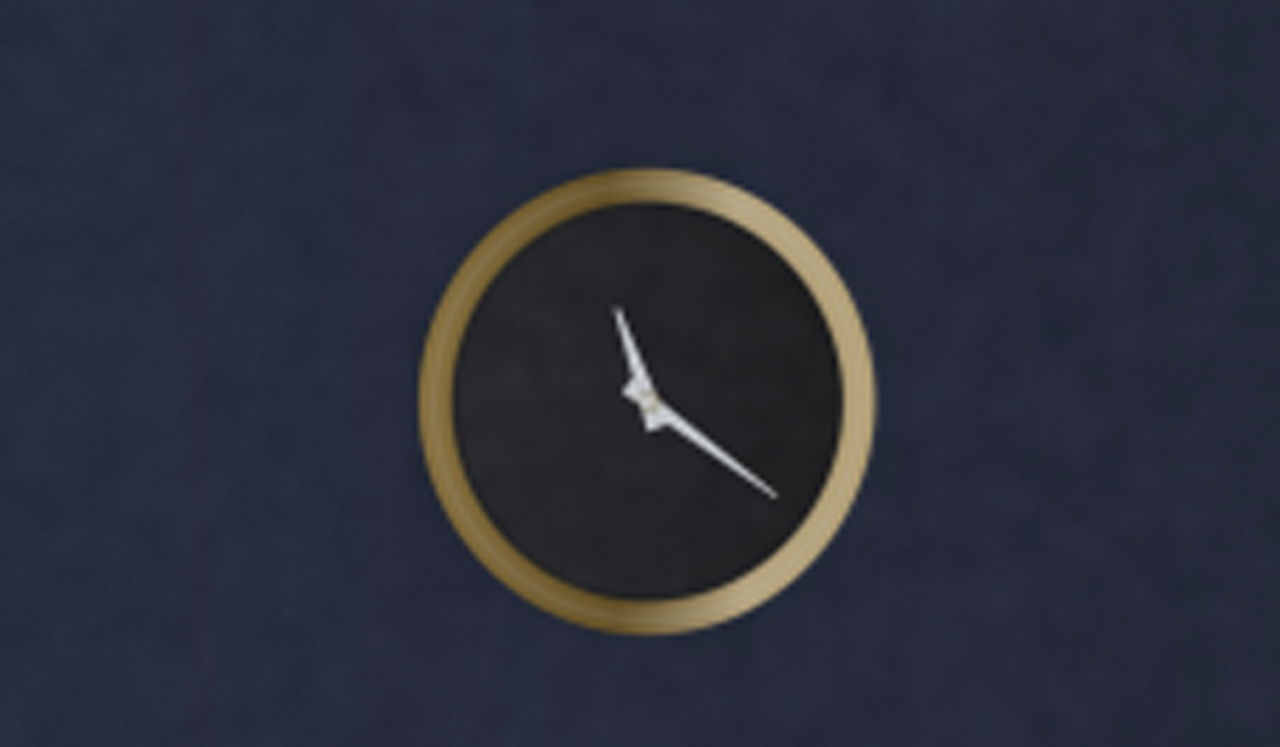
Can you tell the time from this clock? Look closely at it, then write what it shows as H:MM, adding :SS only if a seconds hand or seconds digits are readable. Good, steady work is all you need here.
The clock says 11:21
